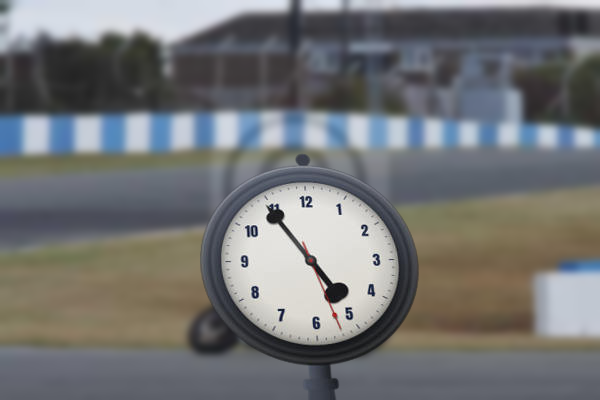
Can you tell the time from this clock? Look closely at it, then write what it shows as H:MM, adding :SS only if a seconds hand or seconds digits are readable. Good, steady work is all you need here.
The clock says 4:54:27
